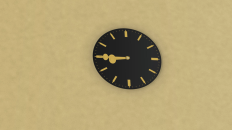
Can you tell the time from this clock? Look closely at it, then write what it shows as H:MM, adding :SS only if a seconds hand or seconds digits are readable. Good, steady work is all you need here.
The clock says 8:45
